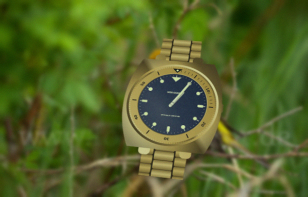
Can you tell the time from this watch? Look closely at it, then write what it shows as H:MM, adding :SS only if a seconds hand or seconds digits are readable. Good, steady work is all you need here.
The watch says 1:05
